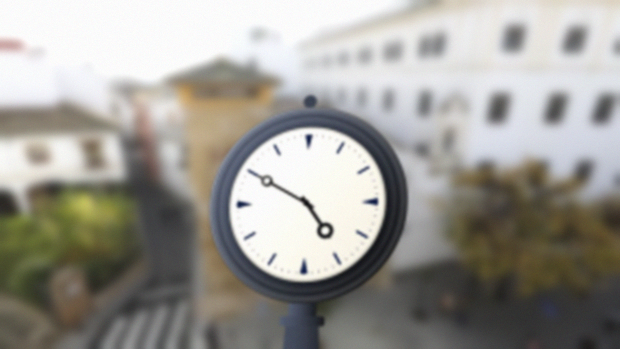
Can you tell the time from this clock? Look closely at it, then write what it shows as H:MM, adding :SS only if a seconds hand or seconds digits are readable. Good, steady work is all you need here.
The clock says 4:50
